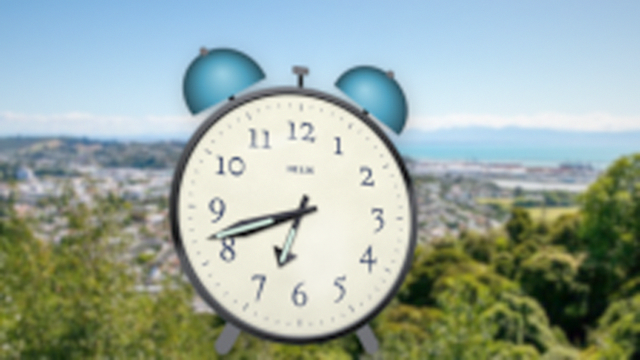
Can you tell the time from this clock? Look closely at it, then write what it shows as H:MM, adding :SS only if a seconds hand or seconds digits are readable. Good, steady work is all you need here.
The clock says 6:42
